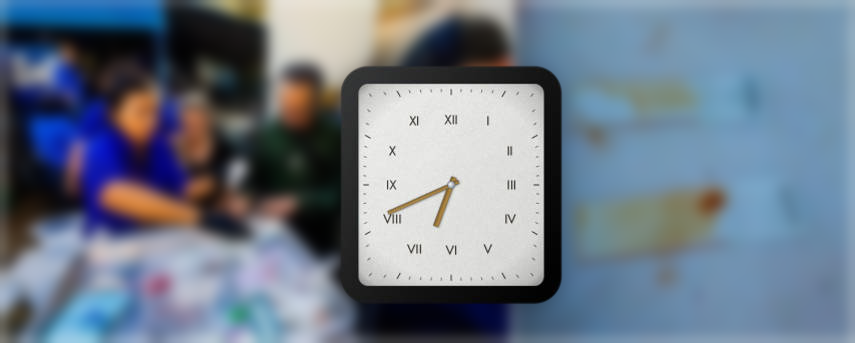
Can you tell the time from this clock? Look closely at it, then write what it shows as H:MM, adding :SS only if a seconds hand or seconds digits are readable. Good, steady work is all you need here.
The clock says 6:41
